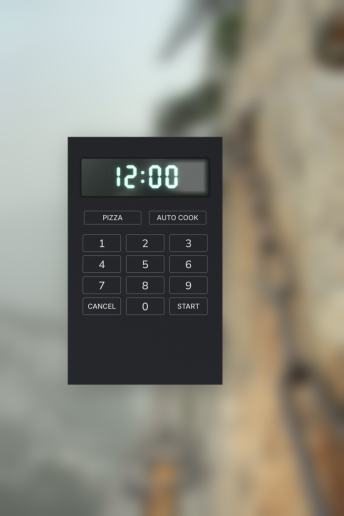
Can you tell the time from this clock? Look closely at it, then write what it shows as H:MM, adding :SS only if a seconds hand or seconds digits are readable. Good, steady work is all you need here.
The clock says 12:00
